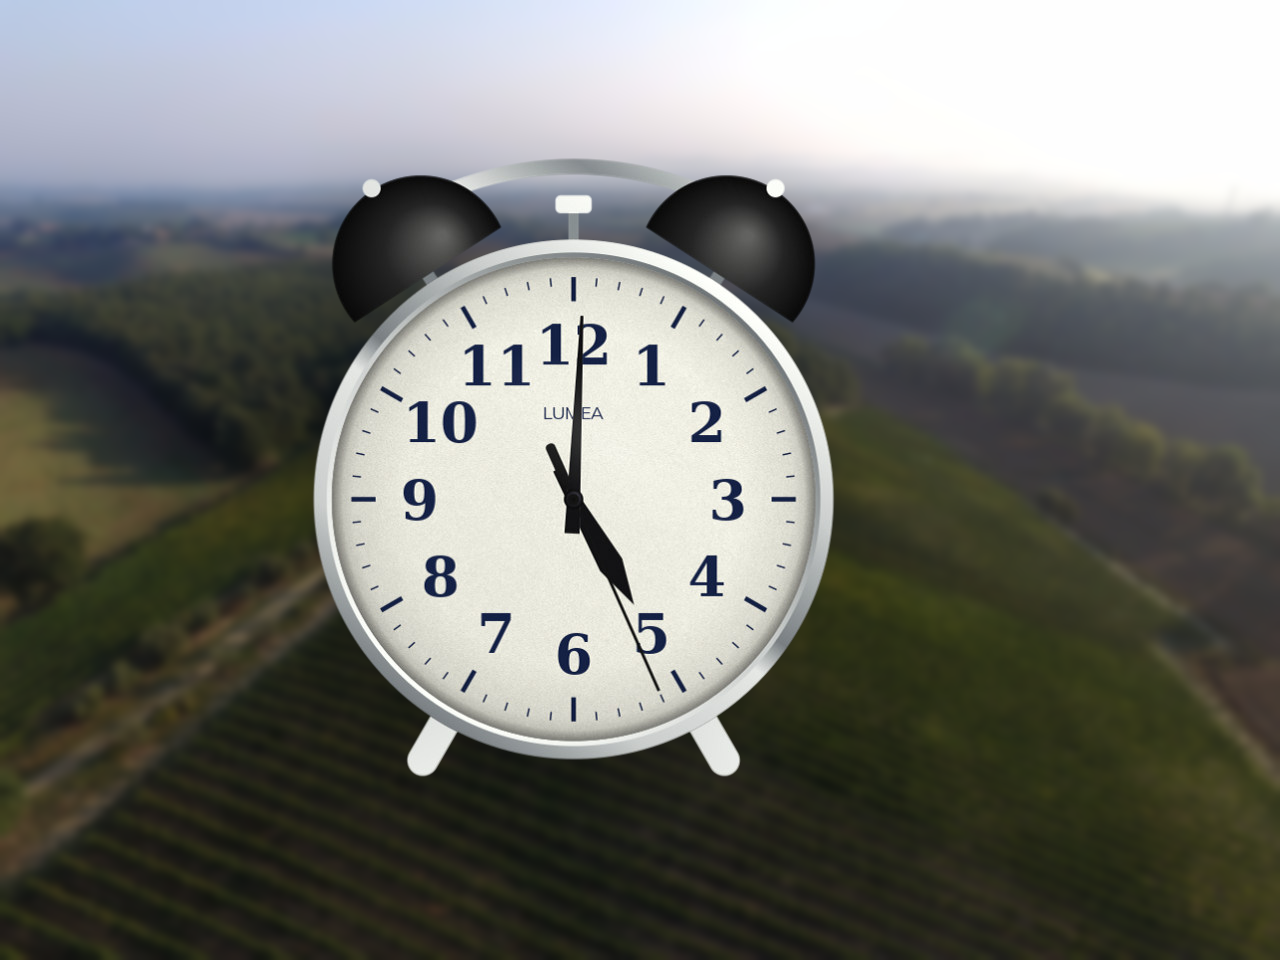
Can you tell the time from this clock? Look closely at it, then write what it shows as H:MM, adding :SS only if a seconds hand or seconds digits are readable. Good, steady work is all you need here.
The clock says 5:00:26
